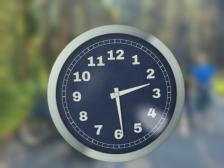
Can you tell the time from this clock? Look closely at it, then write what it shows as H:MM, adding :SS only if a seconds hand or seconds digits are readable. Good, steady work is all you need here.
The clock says 2:29
